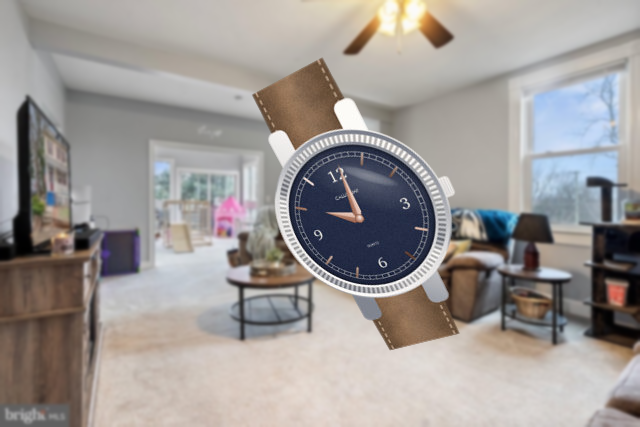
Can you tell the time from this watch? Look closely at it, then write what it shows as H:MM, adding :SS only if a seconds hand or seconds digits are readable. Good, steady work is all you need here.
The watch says 10:01
